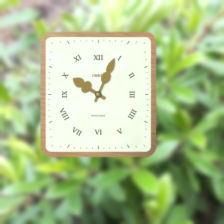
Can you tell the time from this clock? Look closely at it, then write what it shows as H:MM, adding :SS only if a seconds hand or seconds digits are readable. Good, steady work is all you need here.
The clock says 10:04
